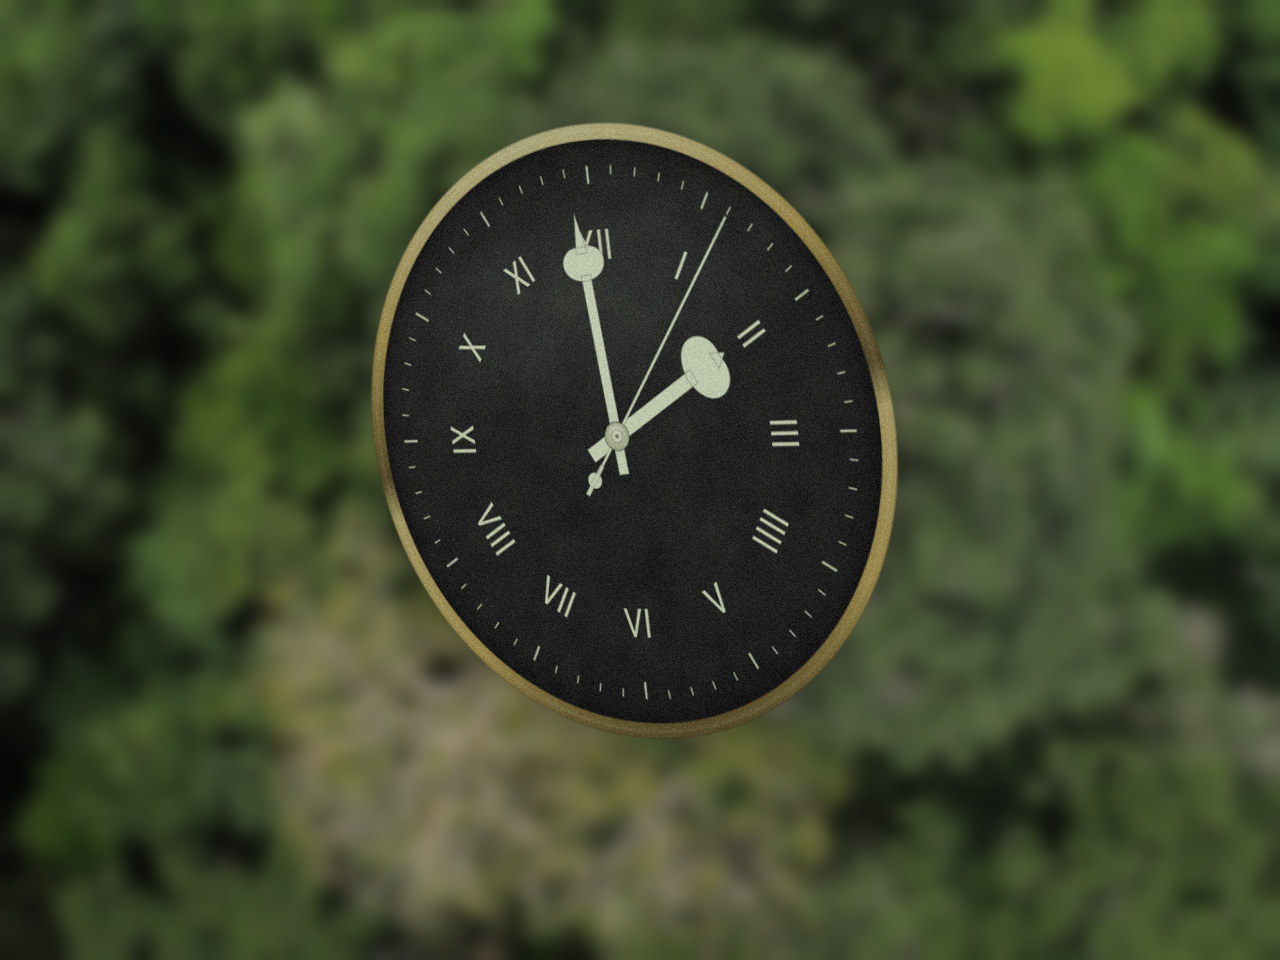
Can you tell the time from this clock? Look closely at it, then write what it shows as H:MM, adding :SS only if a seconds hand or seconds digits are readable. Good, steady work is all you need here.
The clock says 1:59:06
